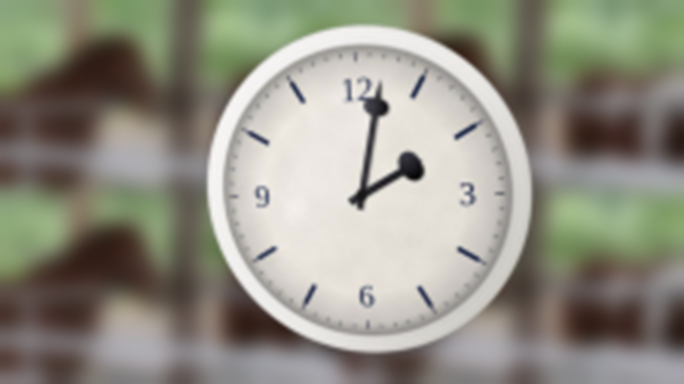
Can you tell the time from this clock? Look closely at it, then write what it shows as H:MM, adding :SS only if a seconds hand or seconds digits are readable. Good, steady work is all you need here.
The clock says 2:02
